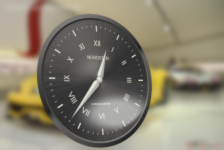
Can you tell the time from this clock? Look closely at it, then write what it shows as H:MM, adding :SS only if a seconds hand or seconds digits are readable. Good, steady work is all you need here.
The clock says 12:37
